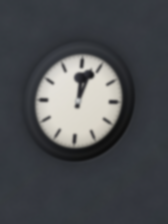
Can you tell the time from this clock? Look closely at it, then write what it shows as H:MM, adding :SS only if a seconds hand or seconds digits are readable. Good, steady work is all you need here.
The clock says 12:03
